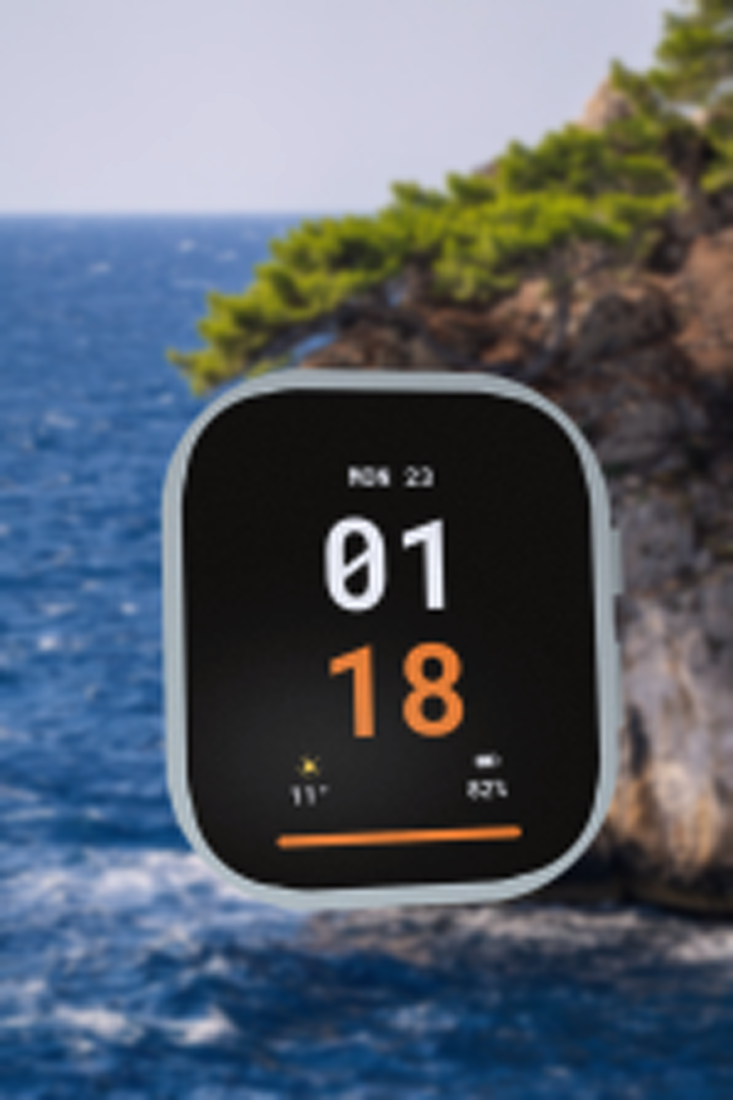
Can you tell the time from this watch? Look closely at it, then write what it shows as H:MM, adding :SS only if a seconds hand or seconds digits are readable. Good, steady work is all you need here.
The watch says 1:18
